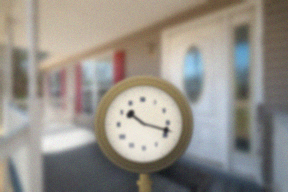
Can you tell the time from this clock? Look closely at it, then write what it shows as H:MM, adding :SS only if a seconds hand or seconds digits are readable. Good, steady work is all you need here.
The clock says 10:18
